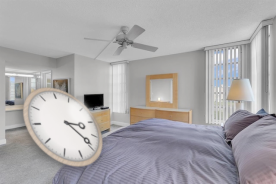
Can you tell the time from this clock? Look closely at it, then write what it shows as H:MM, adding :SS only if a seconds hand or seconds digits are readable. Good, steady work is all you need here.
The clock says 3:24
